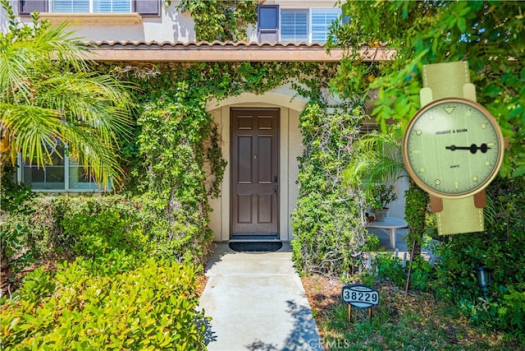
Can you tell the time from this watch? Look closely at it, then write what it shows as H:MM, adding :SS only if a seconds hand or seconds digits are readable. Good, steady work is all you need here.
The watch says 3:16
